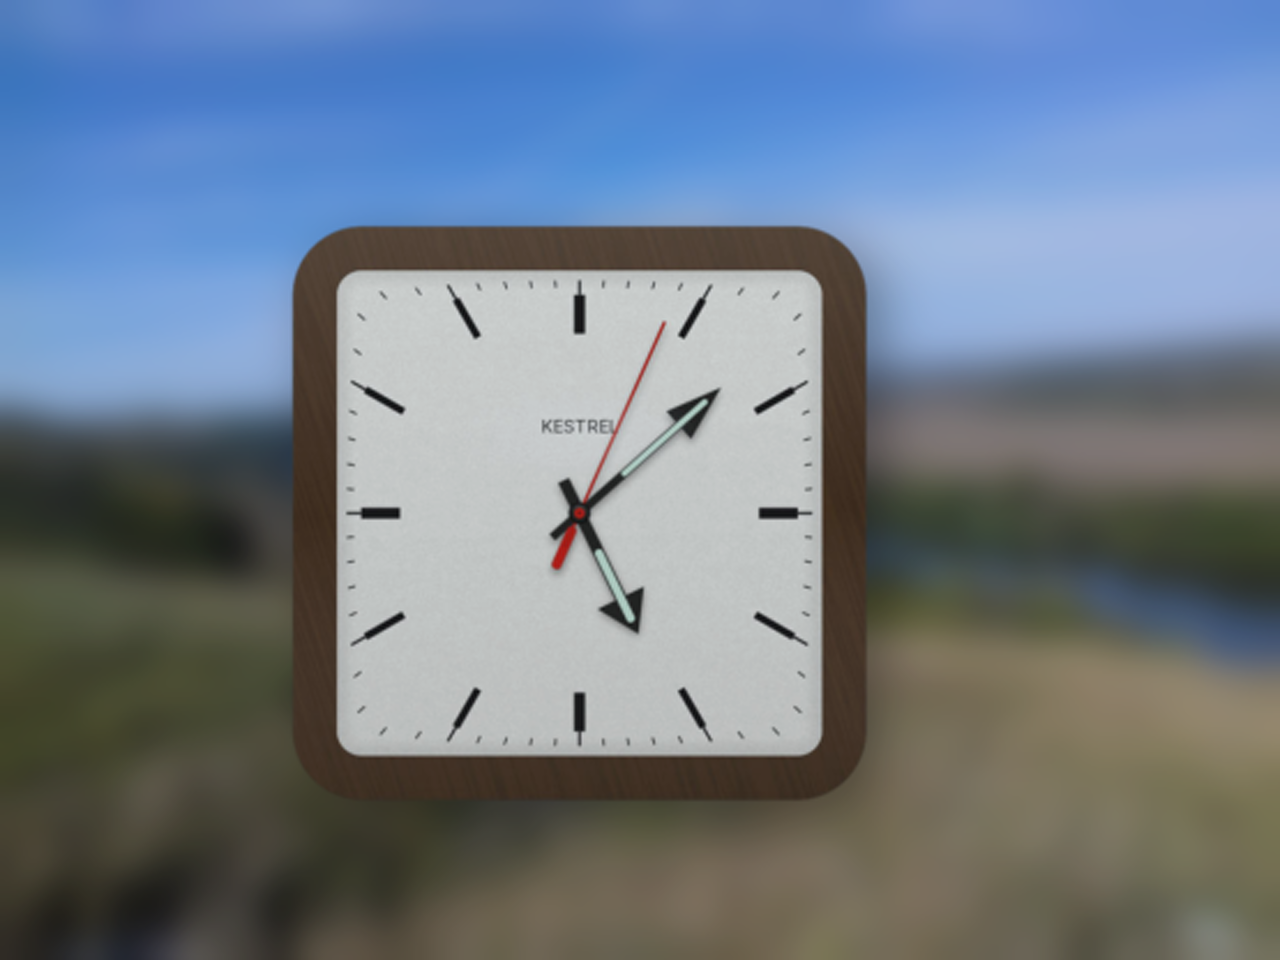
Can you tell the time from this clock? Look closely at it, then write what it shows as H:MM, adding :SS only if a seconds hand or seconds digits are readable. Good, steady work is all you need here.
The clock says 5:08:04
